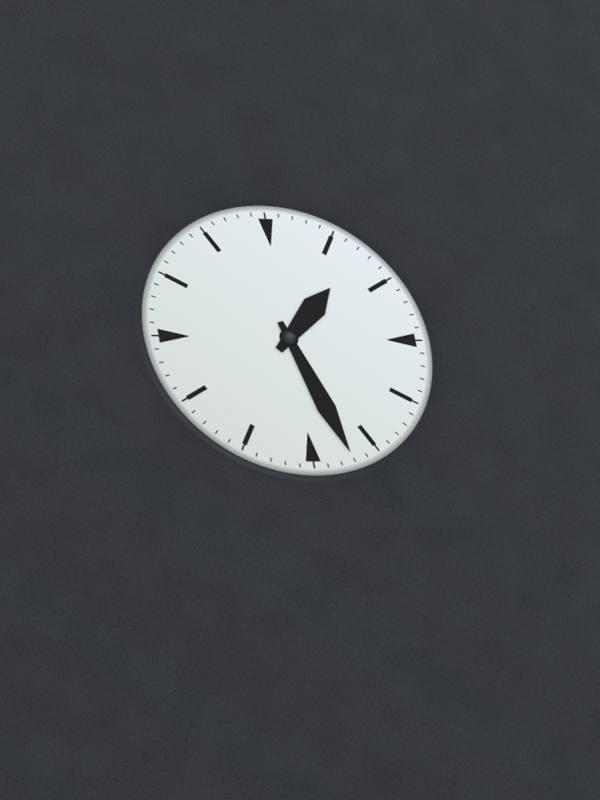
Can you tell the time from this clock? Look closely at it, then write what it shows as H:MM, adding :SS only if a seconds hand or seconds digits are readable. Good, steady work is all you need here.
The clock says 1:27
